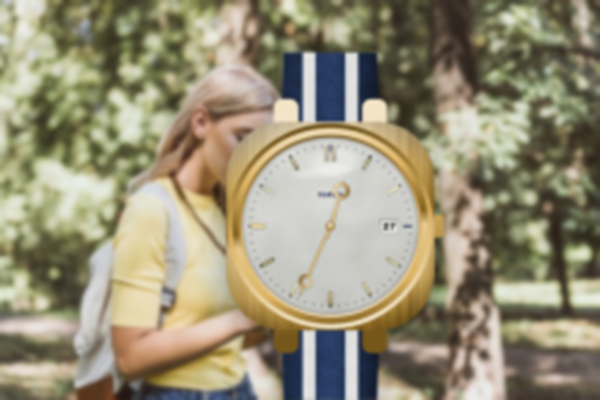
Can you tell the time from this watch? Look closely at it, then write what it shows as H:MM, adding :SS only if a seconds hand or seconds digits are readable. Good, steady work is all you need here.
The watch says 12:34
